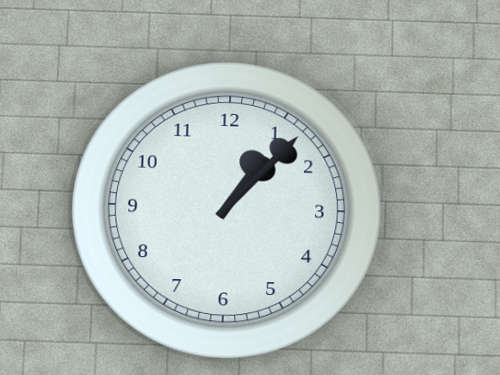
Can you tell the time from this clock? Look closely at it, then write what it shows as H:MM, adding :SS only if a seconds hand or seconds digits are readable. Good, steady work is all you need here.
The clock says 1:07
